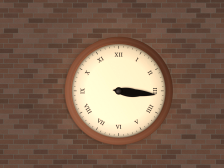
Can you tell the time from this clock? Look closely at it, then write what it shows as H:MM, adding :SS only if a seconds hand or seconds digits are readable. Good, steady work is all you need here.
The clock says 3:16
